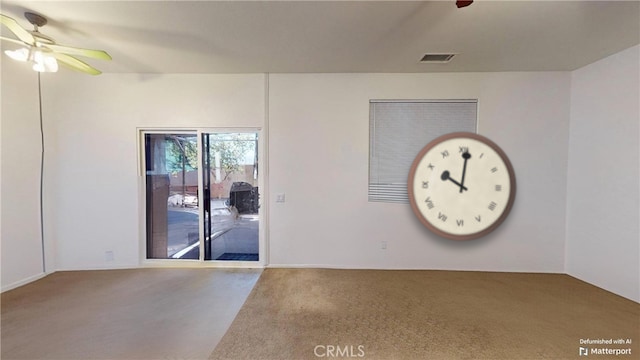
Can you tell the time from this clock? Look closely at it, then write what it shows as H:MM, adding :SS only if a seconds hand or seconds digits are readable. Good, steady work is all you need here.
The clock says 10:01
